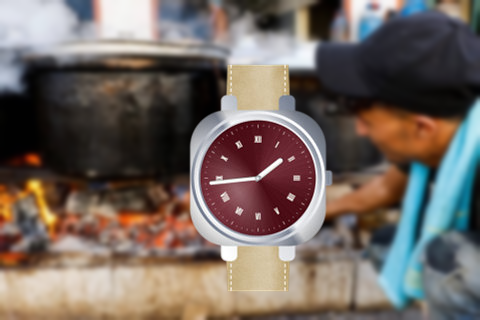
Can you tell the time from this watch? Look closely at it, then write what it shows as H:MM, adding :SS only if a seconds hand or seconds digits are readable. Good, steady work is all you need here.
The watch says 1:44
